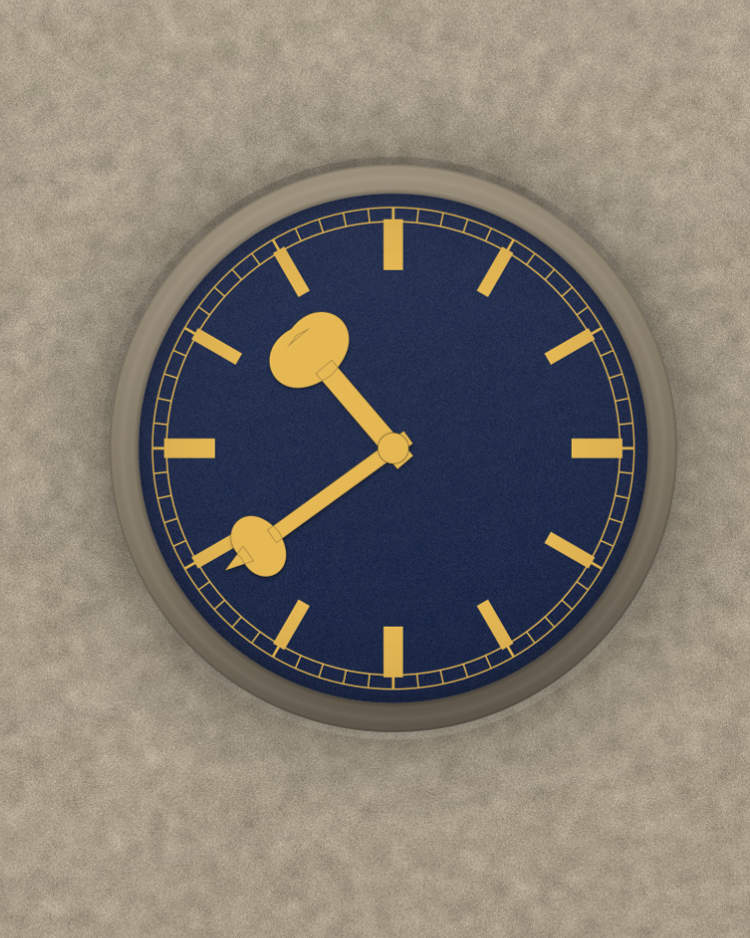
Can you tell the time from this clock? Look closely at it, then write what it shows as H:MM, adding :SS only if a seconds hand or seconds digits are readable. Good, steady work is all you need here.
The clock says 10:39
